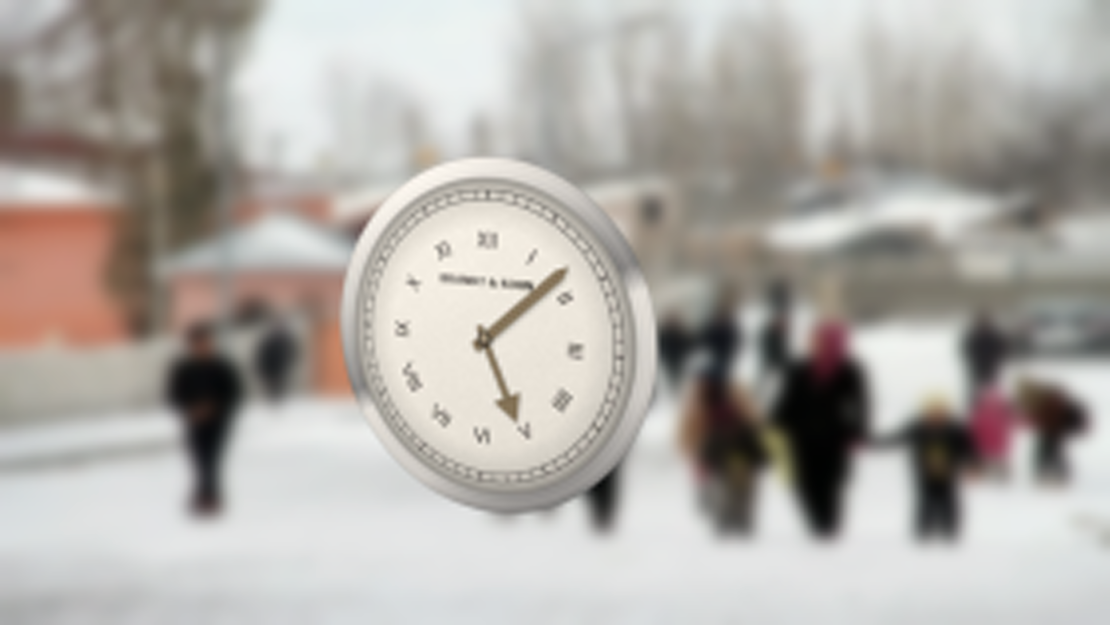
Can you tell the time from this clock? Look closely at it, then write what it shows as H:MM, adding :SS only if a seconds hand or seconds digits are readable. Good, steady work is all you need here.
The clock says 5:08
